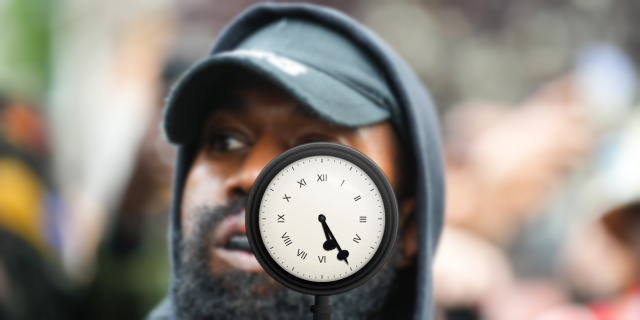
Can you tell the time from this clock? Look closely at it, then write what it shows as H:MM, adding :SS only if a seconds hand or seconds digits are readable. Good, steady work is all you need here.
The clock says 5:25
